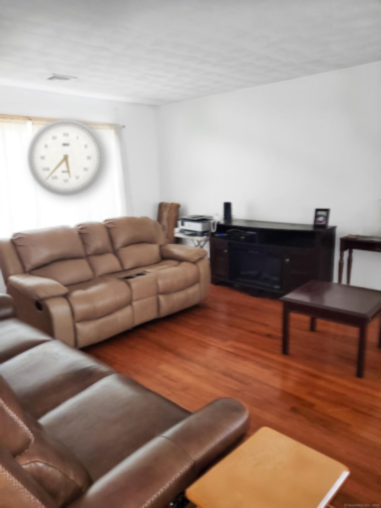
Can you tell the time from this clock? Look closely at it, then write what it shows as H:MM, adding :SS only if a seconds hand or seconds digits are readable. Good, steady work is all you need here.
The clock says 5:37
